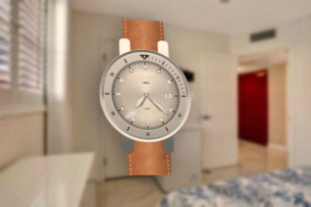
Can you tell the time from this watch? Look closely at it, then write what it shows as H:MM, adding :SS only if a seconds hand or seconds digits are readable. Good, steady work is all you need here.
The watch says 7:22
